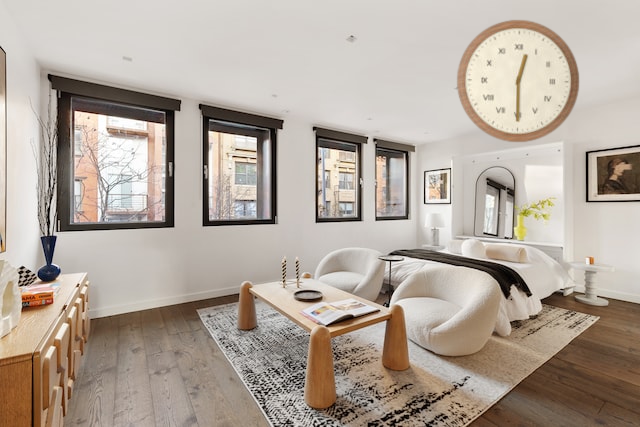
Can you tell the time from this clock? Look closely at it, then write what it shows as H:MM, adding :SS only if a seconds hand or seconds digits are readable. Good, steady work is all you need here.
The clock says 12:30
